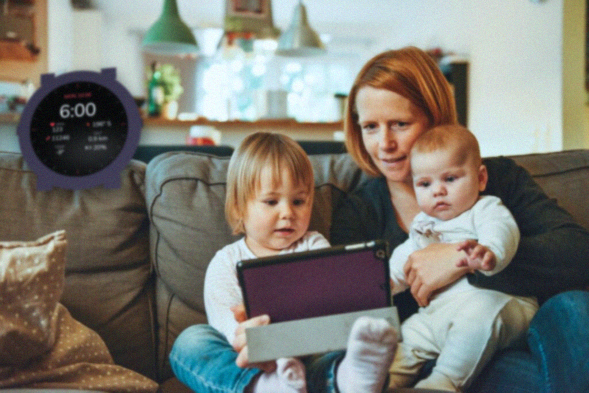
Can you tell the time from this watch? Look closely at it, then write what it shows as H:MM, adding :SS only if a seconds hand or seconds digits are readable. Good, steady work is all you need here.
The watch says 6:00
